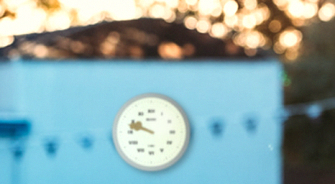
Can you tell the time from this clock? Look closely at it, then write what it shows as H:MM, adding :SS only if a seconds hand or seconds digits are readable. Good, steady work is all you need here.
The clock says 9:48
